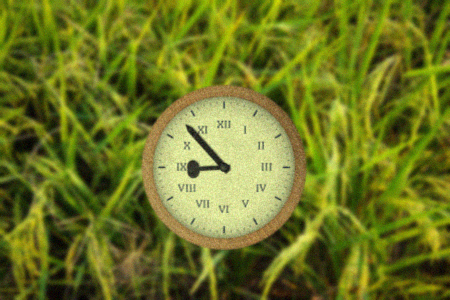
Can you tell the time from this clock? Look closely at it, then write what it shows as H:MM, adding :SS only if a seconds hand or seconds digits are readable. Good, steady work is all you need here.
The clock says 8:53
